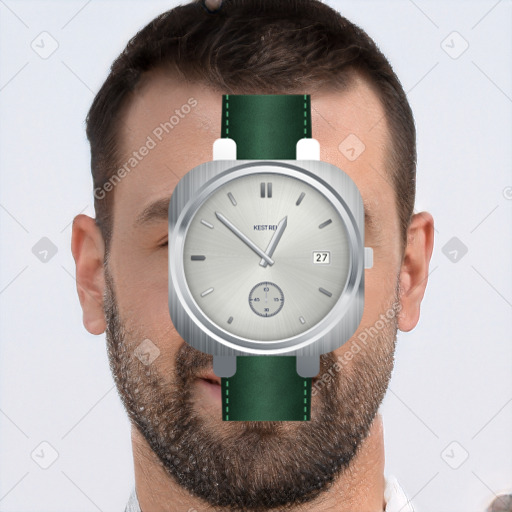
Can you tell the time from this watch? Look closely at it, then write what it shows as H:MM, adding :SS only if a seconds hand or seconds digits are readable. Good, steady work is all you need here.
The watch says 12:52
